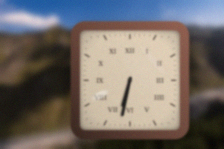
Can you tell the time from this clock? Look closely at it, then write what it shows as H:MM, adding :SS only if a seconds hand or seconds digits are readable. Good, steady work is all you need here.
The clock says 6:32
